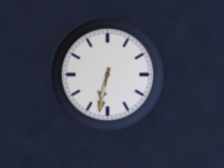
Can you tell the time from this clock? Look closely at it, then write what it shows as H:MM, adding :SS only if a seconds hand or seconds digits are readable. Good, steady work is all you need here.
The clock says 6:32
